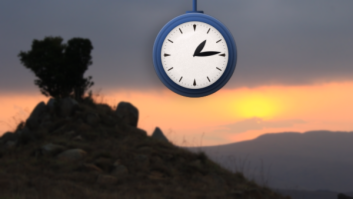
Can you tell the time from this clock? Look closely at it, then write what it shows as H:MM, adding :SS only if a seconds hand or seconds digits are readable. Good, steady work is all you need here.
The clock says 1:14
